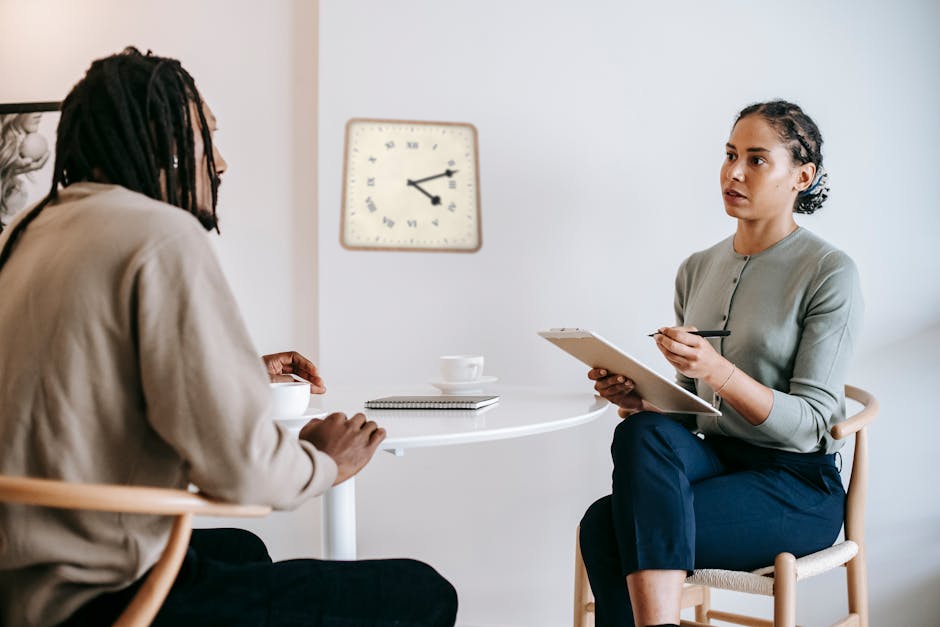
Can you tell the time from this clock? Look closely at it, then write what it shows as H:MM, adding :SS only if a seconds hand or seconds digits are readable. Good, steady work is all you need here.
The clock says 4:12
